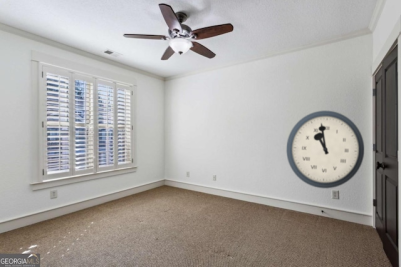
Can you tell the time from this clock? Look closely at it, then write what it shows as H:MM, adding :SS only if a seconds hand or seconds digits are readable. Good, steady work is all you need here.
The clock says 10:58
